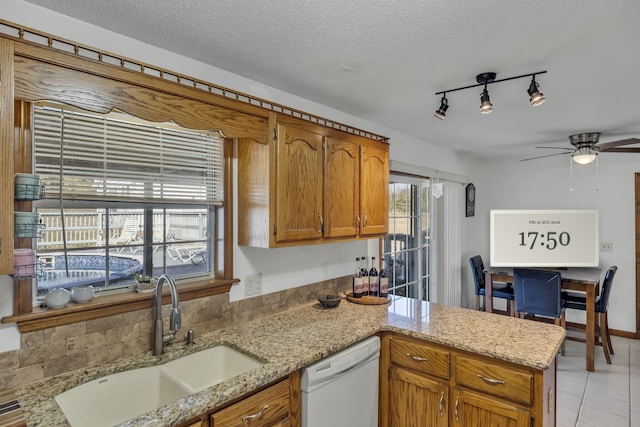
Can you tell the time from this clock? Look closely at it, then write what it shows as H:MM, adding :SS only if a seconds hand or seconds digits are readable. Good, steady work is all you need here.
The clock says 17:50
